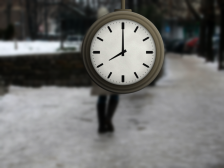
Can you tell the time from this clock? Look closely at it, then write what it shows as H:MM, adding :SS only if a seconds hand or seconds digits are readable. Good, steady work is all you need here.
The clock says 8:00
